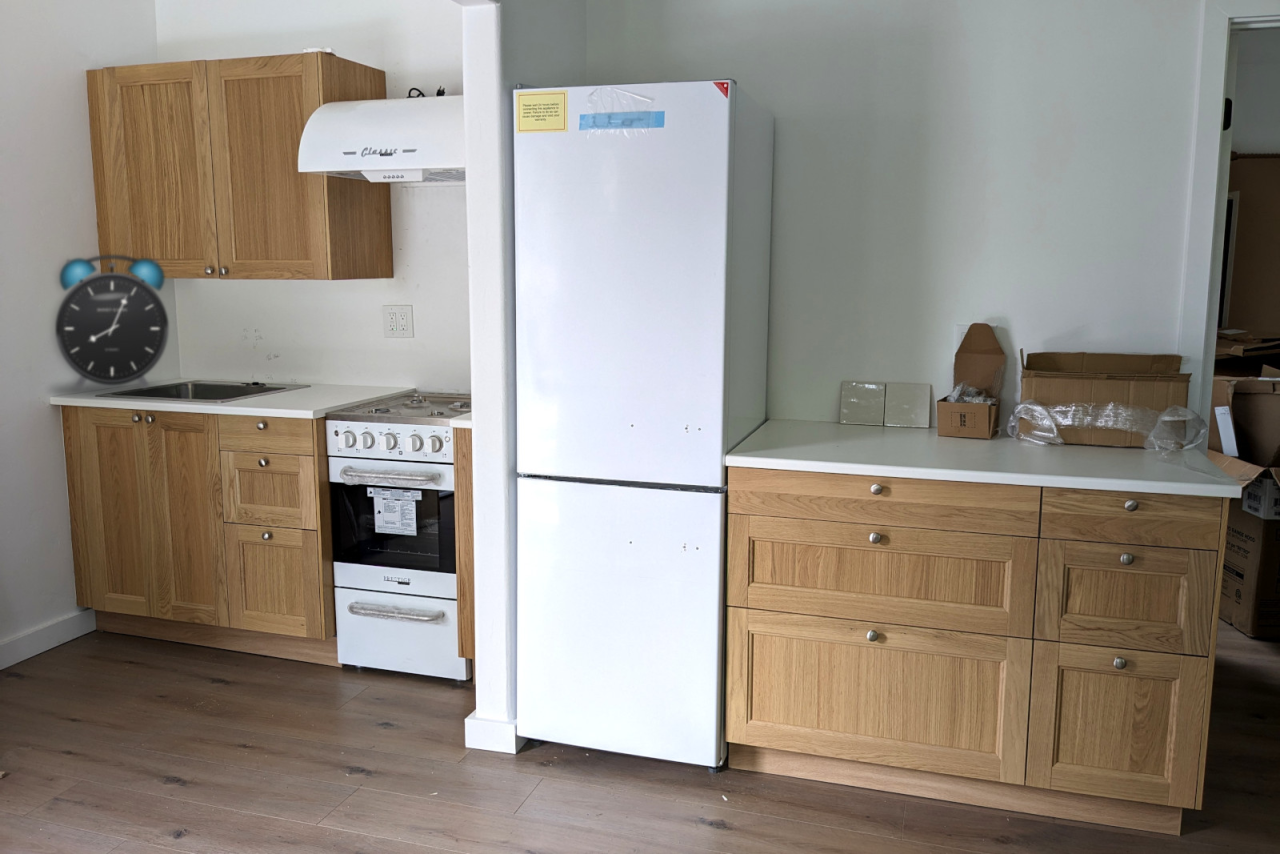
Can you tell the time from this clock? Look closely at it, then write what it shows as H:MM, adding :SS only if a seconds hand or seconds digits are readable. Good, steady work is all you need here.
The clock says 8:04
